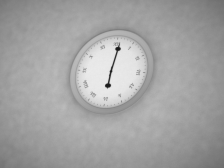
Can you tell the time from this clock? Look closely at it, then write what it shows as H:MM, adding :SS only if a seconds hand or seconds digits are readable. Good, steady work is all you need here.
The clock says 6:01
